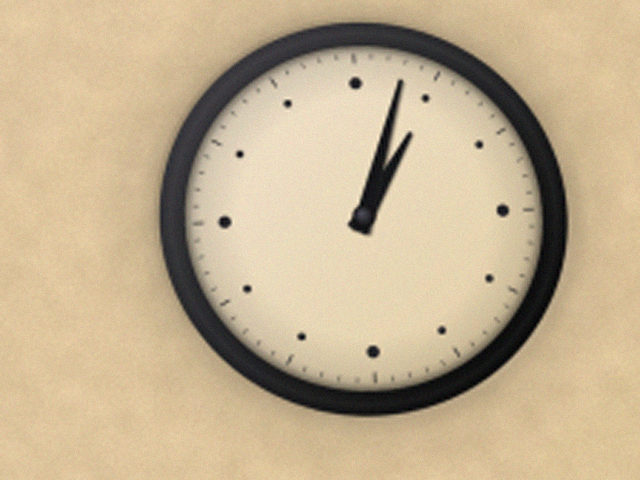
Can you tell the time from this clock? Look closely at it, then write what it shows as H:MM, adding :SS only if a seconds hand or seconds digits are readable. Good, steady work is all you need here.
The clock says 1:03
